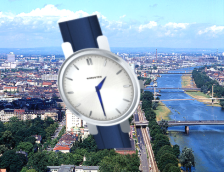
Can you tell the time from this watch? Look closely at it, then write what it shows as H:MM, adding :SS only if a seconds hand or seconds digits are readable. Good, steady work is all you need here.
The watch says 1:30
